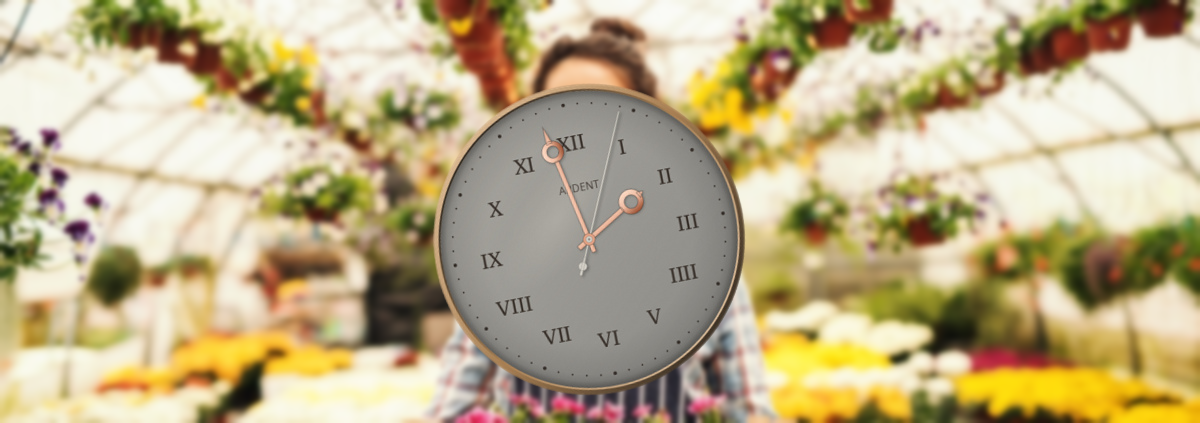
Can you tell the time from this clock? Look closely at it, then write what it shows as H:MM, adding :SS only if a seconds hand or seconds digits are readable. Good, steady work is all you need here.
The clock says 1:58:04
